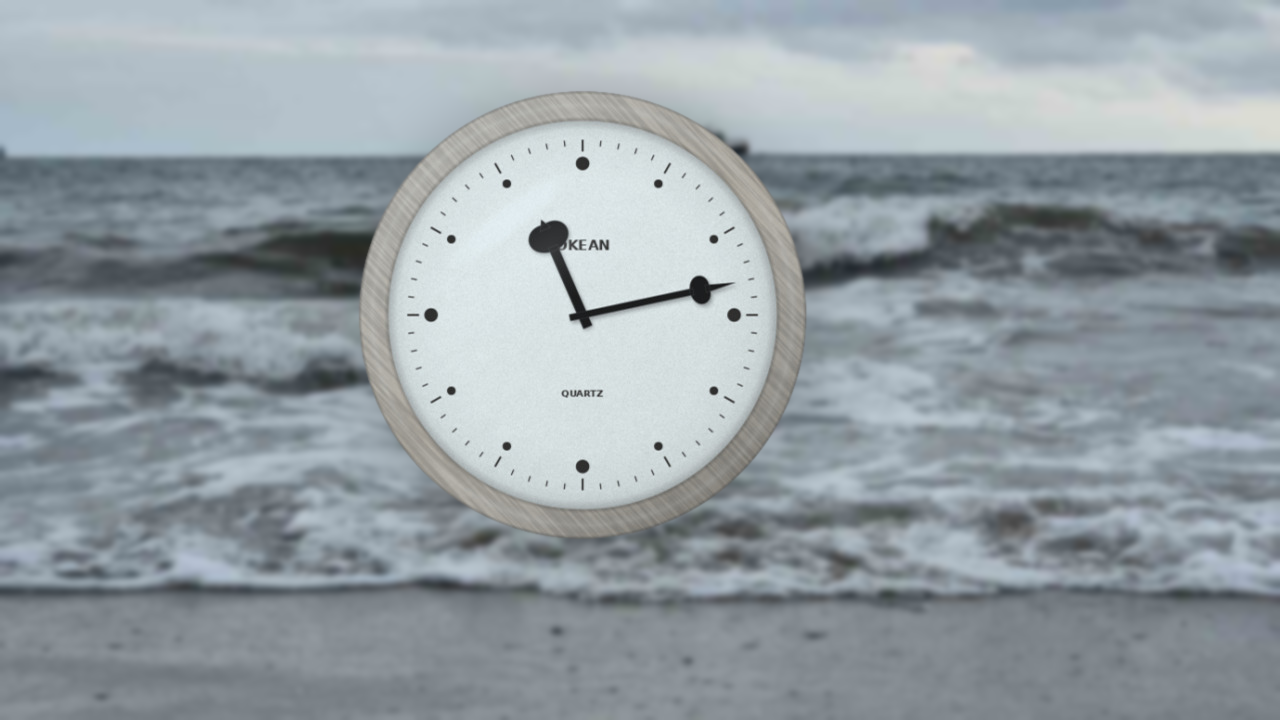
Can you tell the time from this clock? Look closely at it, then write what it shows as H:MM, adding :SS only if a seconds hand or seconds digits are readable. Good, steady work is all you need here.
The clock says 11:13
